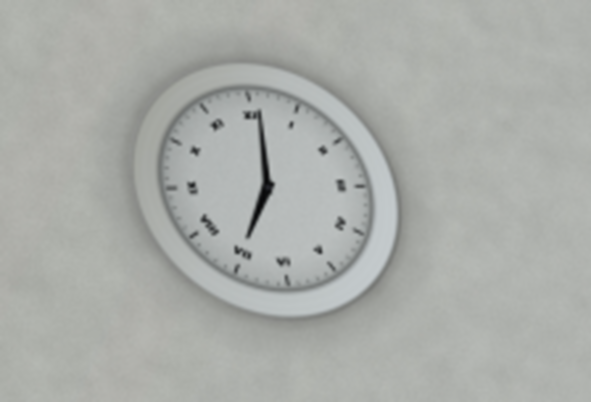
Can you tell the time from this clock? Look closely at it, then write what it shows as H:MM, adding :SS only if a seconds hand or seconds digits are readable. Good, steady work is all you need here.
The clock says 7:01
